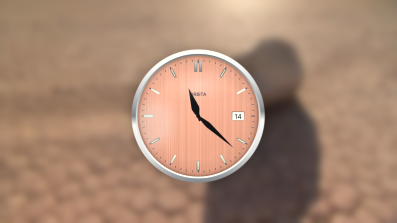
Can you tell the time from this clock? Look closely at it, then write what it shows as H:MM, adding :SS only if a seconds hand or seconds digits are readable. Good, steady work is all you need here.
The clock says 11:22
